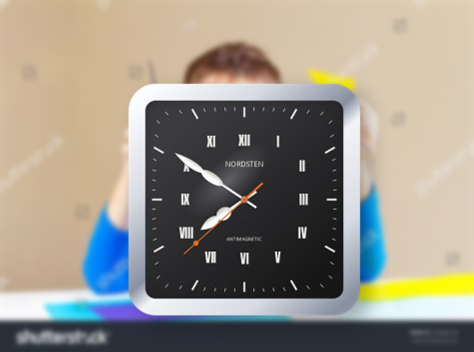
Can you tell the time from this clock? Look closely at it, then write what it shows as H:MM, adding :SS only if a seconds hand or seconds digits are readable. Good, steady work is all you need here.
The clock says 7:50:38
